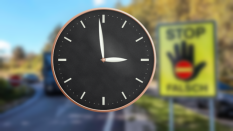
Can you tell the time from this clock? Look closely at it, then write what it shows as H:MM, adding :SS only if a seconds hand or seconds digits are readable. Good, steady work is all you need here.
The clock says 2:59
